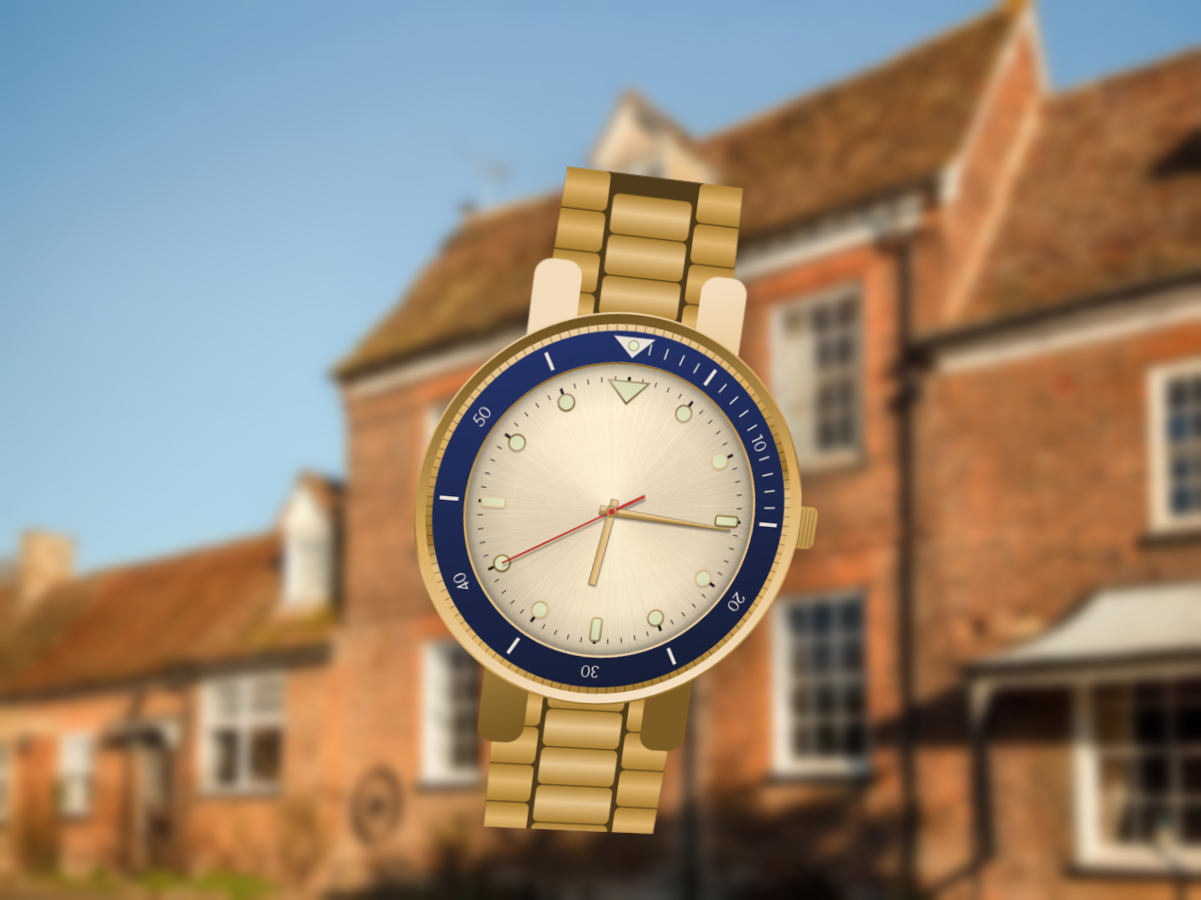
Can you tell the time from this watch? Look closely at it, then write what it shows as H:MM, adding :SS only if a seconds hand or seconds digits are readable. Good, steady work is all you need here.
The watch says 6:15:40
